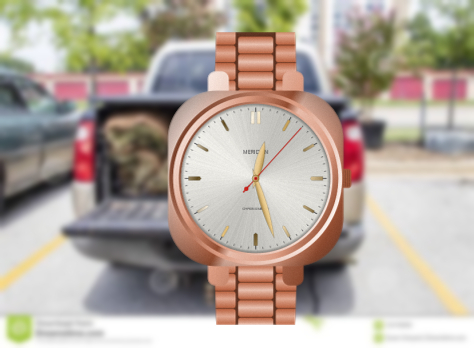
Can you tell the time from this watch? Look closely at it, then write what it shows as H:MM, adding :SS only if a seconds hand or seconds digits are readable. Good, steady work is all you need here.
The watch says 12:27:07
